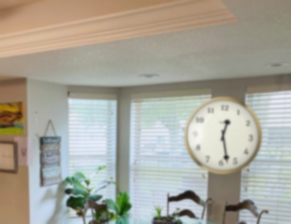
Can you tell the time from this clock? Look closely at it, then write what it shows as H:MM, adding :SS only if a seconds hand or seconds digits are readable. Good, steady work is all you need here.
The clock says 12:28
